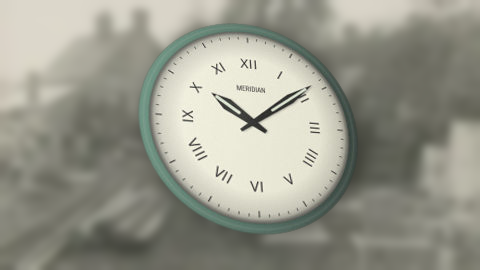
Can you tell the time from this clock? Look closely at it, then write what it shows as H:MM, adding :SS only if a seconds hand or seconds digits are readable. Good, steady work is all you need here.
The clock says 10:09
